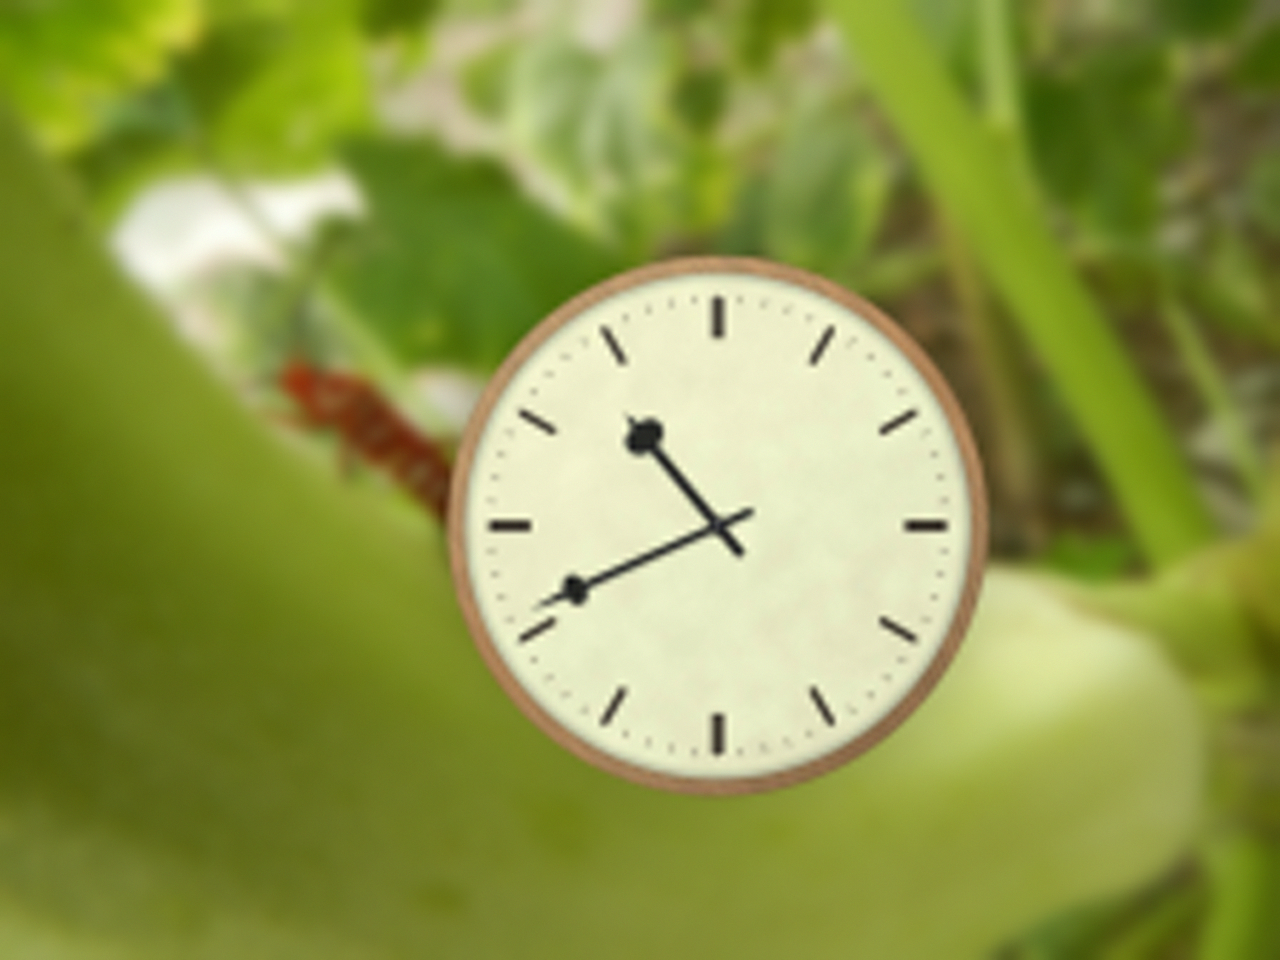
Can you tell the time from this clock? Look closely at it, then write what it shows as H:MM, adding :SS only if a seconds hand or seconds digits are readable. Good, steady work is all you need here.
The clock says 10:41
